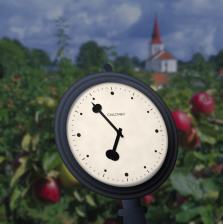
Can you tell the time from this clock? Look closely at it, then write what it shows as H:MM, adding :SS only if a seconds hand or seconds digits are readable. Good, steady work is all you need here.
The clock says 6:54
